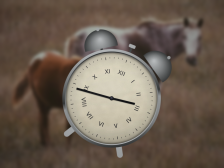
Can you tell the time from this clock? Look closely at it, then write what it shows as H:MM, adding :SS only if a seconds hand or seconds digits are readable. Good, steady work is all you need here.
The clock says 2:44
